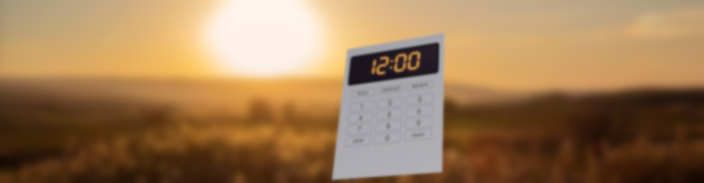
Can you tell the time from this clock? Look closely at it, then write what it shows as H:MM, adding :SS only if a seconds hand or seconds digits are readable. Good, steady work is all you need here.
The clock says 12:00
